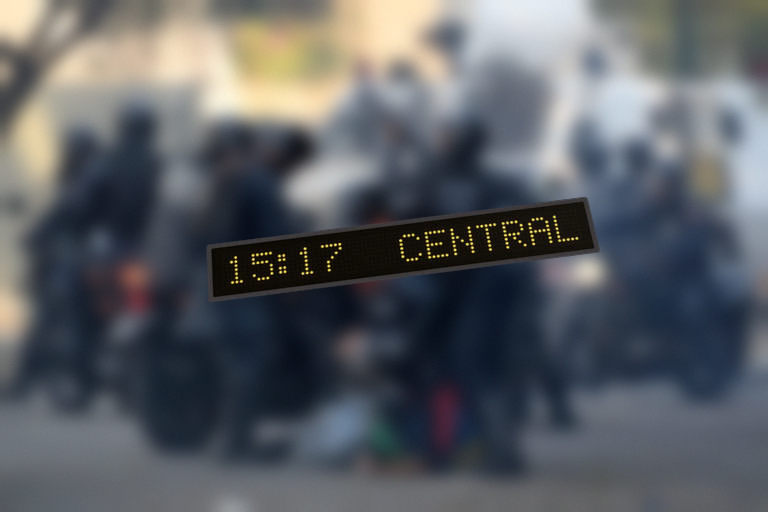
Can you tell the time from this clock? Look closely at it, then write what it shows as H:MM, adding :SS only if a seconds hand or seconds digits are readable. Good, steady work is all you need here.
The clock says 15:17
